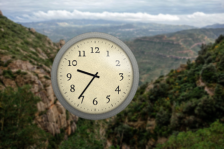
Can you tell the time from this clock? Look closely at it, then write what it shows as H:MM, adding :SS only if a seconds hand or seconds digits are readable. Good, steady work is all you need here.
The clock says 9:36
